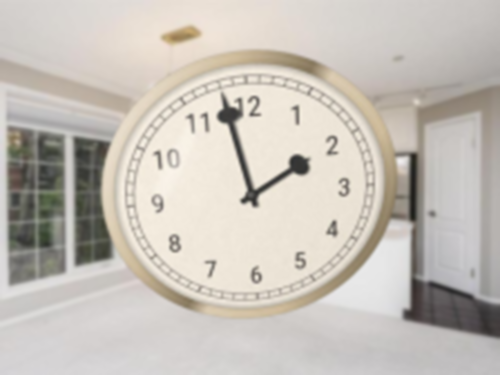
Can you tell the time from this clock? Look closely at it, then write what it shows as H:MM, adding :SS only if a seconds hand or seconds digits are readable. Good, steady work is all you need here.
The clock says 1:58
